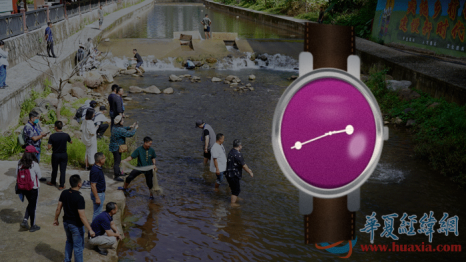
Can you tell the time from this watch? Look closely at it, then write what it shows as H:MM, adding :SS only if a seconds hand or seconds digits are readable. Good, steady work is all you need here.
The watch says 2:42
